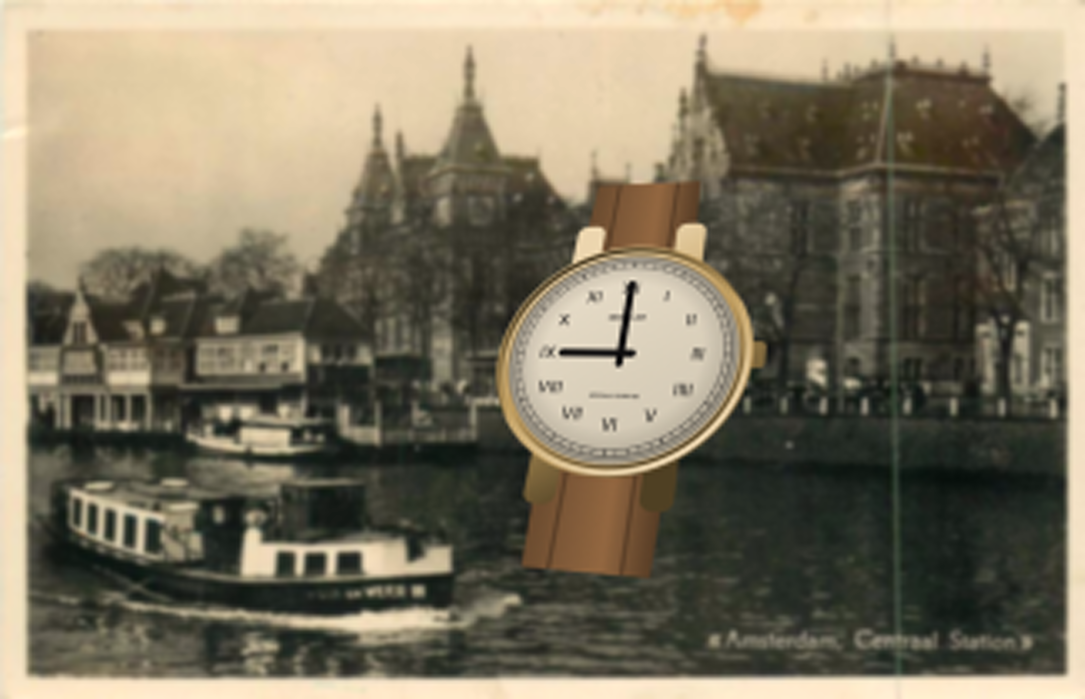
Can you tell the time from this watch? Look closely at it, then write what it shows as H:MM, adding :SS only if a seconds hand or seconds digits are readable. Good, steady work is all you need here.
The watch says 9:00
